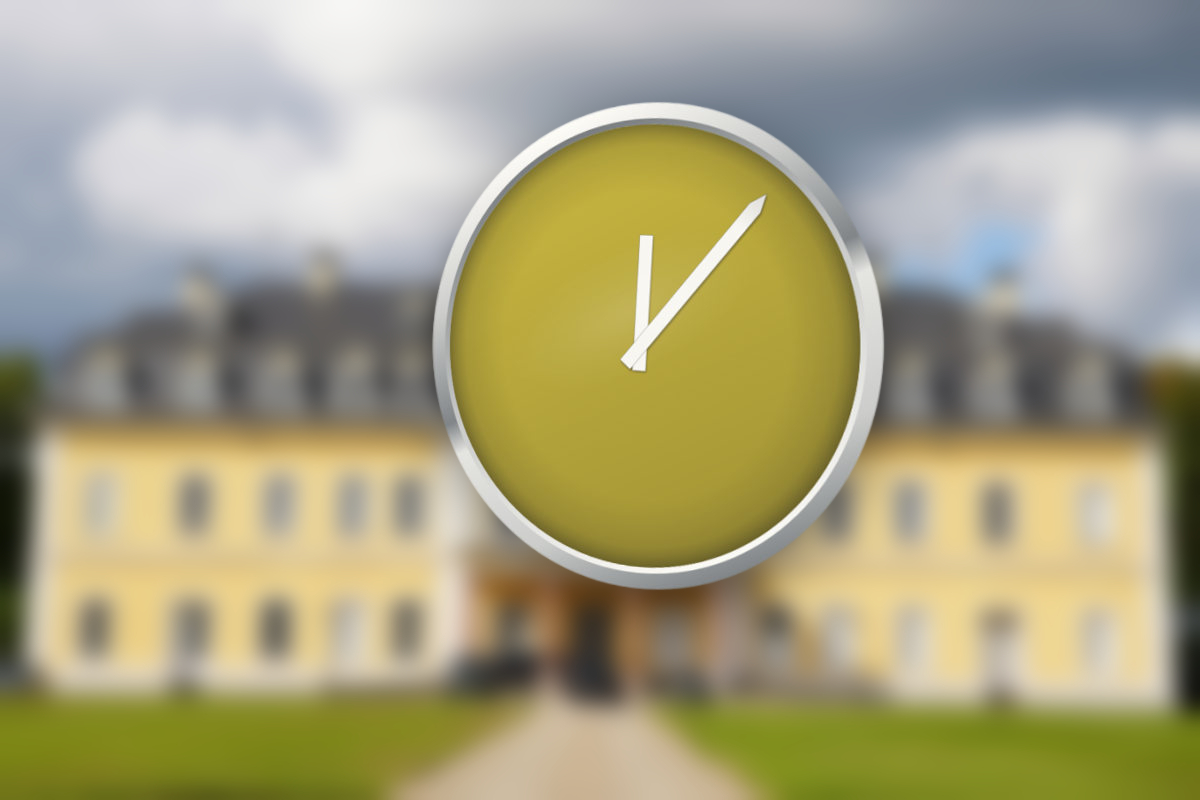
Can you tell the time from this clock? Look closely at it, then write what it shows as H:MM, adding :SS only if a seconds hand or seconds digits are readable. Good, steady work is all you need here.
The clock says 12:07
